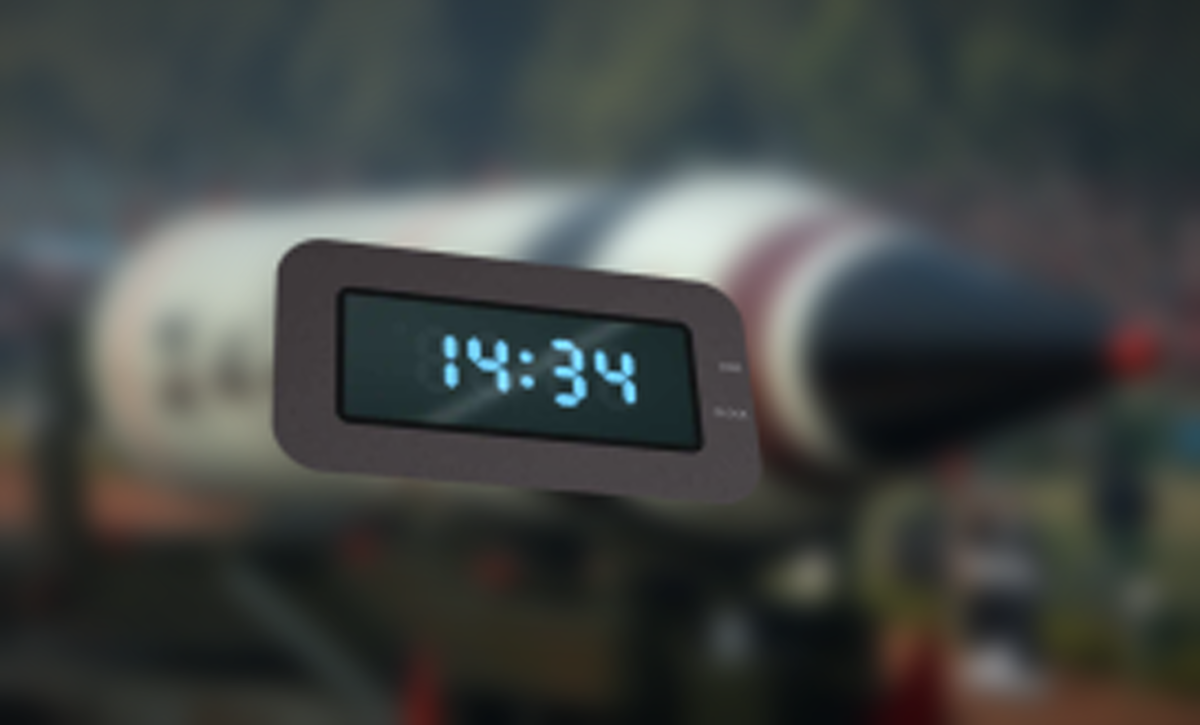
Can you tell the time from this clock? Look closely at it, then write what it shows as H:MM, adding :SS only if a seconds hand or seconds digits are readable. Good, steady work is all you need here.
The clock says 14:34
